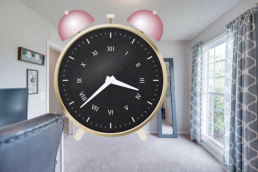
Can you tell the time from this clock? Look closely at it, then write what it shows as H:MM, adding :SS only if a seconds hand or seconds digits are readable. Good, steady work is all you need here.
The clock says 3:38
